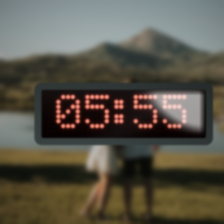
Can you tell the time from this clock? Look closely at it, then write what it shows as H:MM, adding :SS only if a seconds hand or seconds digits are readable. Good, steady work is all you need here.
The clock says 5:55
